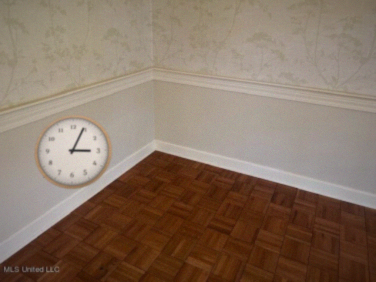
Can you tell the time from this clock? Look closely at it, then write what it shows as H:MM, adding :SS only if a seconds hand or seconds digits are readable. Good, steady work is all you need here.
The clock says 3:04
